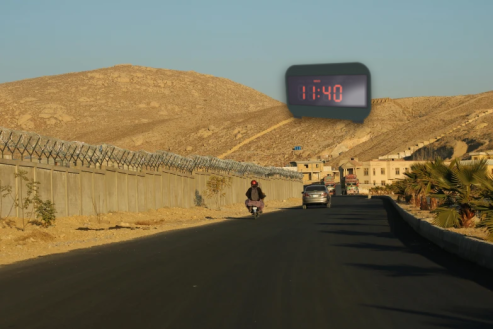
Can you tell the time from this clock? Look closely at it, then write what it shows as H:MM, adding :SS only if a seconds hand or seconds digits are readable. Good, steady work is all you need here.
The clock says 11:40
